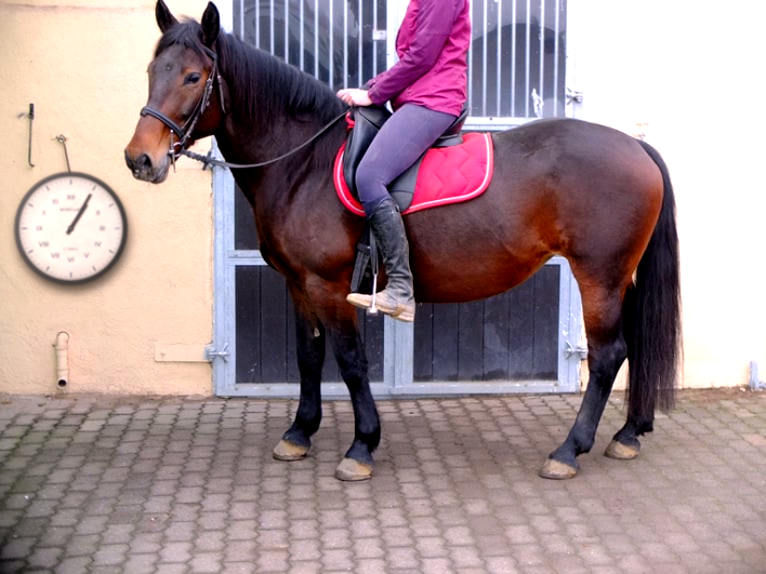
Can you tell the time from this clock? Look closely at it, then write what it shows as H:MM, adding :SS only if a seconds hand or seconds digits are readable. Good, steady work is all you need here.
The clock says 1:05
